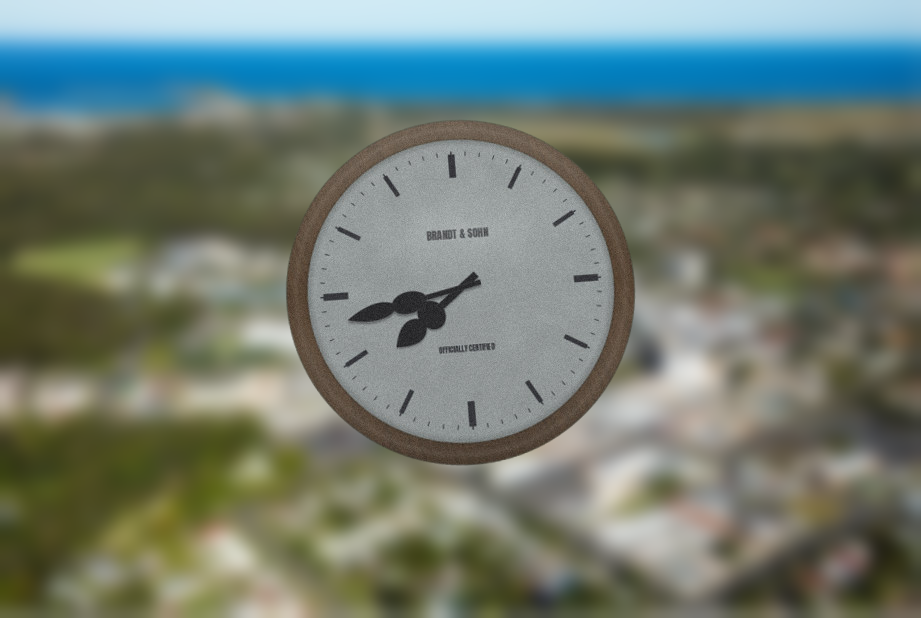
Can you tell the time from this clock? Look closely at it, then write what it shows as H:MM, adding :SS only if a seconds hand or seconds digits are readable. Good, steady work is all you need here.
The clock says 7:43
